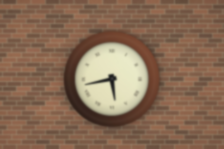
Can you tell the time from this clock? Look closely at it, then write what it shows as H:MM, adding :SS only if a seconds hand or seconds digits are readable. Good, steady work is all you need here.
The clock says 5:43
